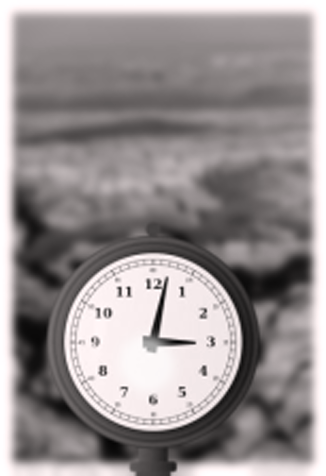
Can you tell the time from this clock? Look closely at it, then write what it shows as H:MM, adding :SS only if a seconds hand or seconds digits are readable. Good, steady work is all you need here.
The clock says 3:02
